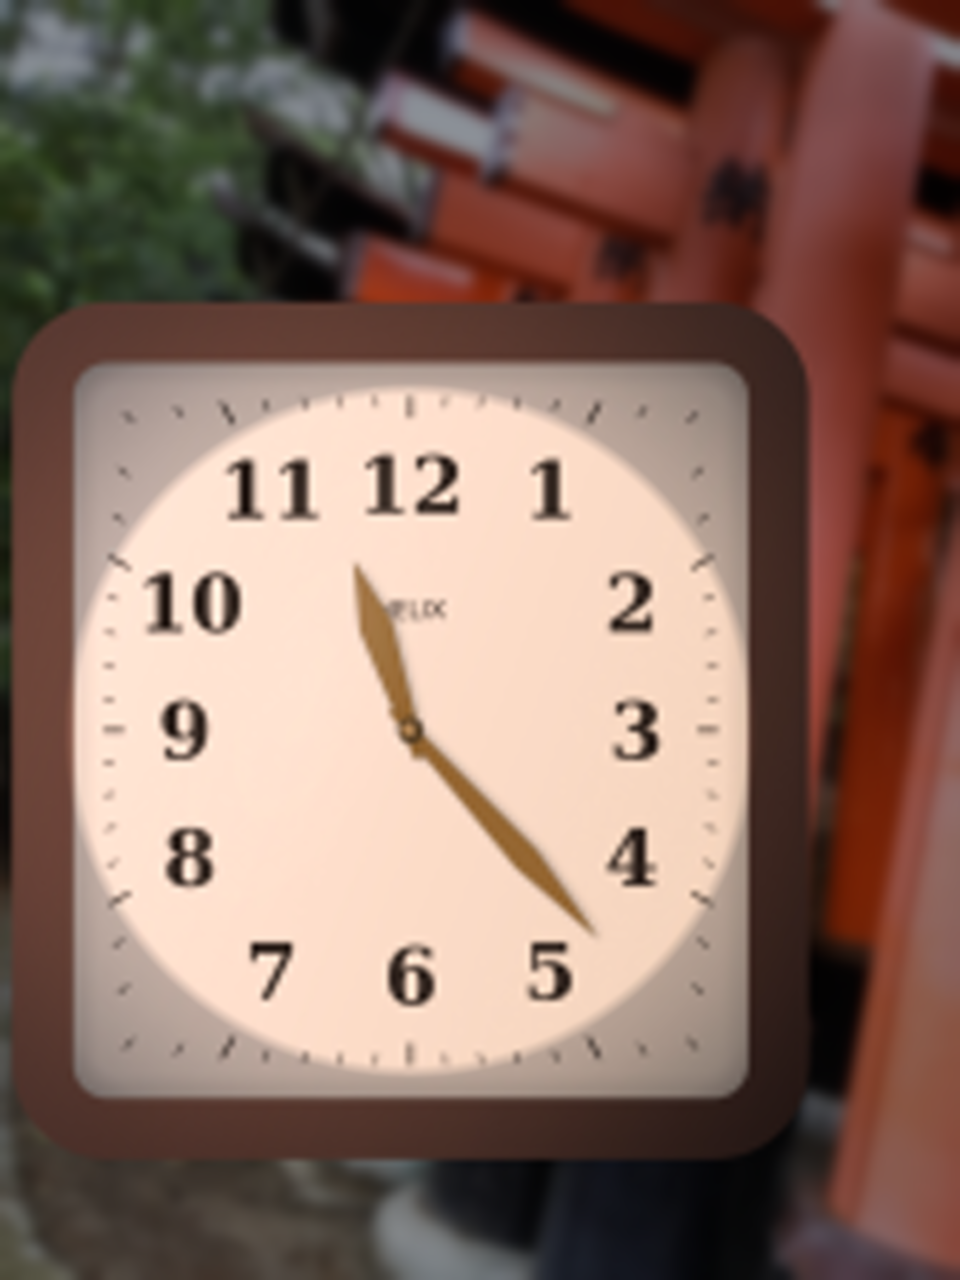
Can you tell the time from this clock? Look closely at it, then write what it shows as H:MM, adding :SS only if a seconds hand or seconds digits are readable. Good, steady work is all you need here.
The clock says 11:23
